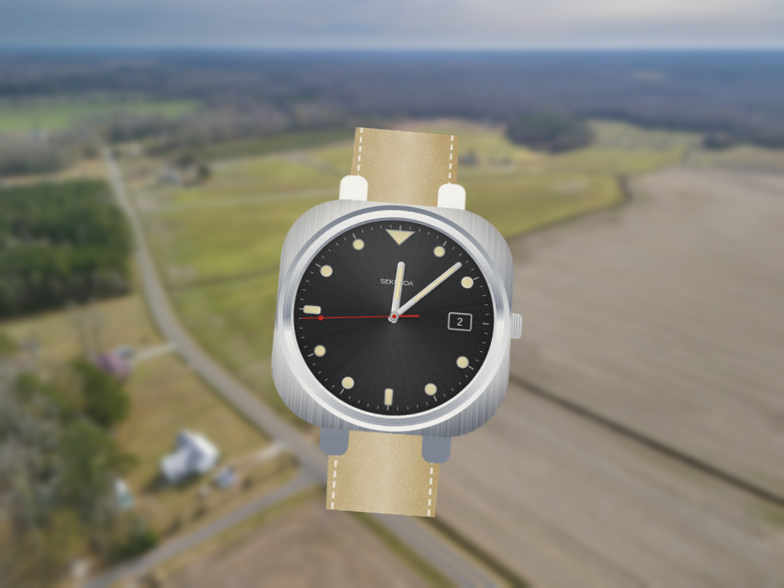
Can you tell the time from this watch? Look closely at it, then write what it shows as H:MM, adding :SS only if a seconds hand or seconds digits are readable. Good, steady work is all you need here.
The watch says 12:07:44
